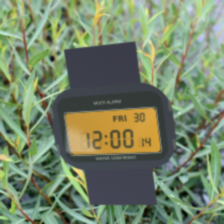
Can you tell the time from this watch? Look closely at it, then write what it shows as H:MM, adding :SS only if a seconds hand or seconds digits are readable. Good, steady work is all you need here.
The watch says 12:00:14
